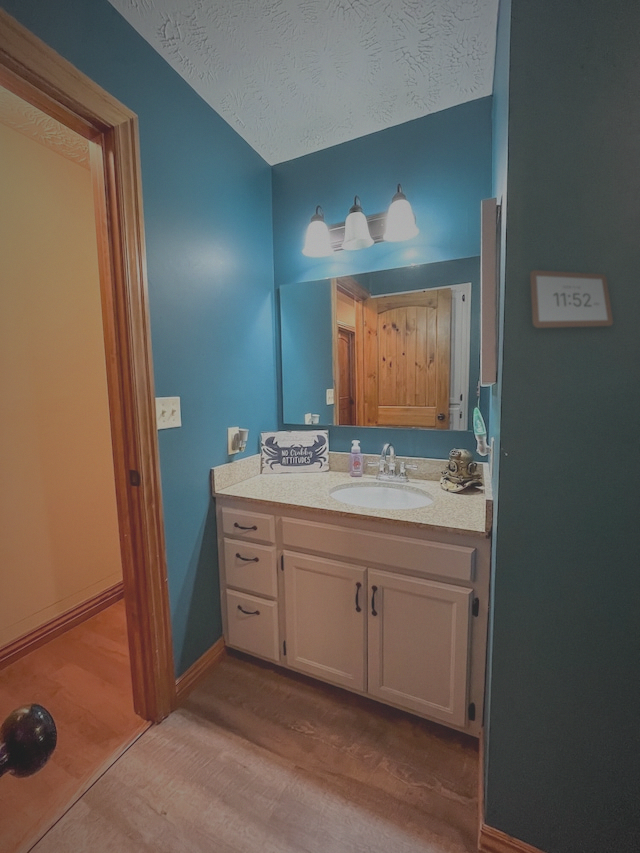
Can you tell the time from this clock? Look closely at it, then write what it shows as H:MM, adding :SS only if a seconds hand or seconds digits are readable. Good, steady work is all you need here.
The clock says 11:52
